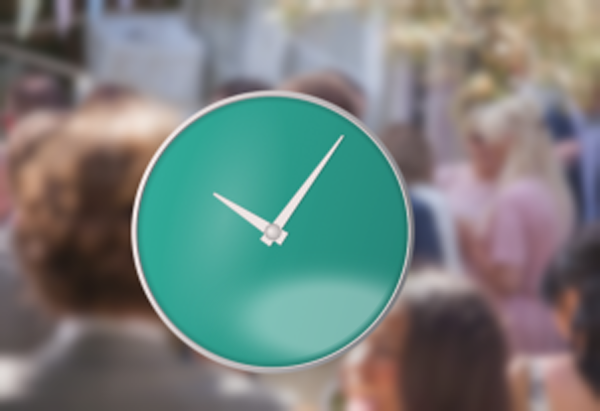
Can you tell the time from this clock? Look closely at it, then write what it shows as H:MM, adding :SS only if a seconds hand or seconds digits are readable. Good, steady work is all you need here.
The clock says 10:06
